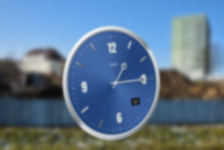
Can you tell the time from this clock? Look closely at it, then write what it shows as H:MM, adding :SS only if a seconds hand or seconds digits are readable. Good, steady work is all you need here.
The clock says 1:15
